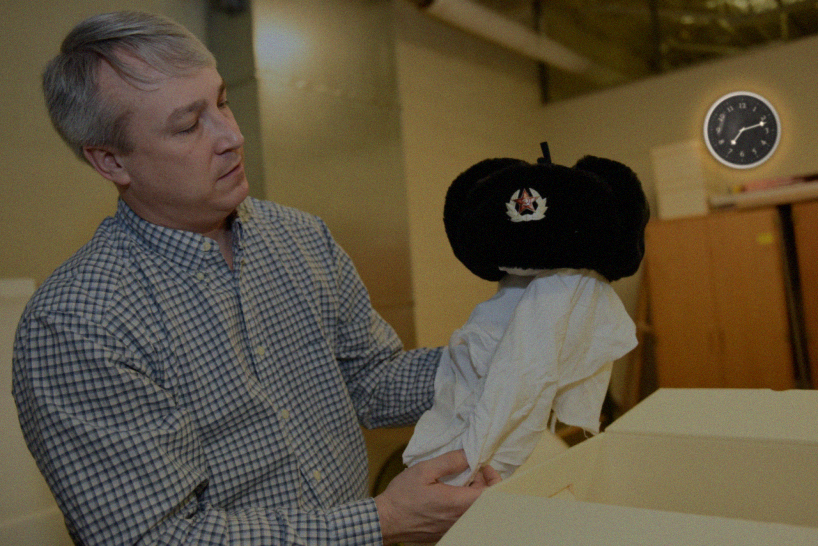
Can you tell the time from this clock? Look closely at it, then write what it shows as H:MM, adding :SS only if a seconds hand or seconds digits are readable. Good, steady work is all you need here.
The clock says 7:12
